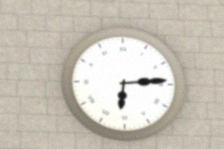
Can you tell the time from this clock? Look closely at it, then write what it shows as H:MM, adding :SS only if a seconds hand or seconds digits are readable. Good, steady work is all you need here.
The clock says 6:14
